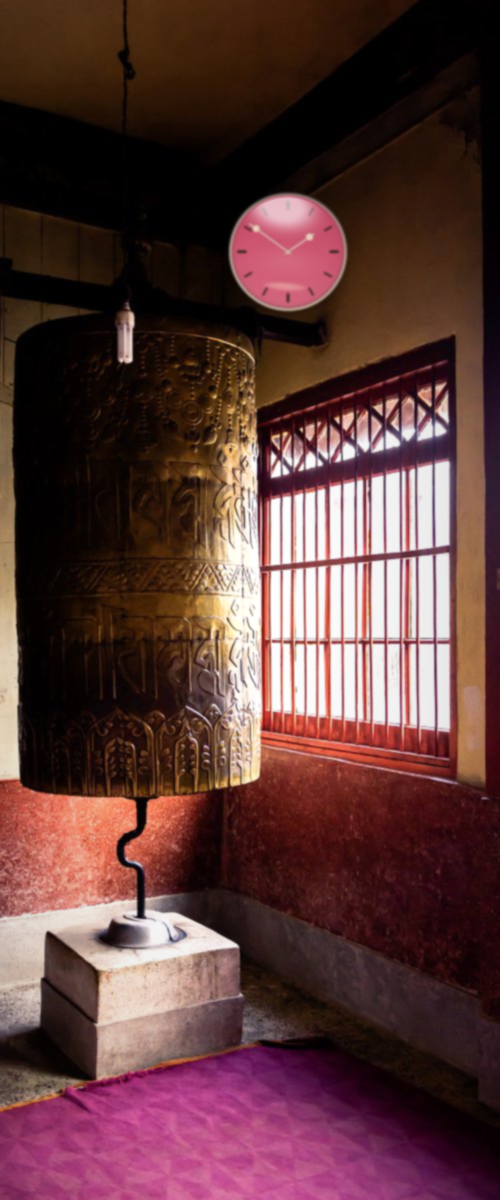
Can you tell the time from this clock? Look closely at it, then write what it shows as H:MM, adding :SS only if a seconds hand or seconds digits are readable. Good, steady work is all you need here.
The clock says 1:51
